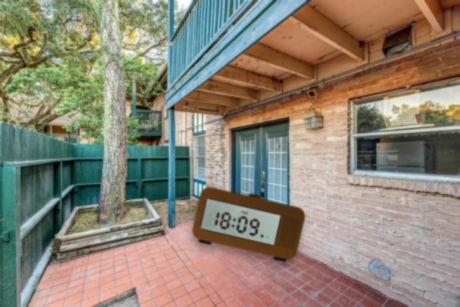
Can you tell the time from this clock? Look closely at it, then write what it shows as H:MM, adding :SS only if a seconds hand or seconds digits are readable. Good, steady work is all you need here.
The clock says 18:09
